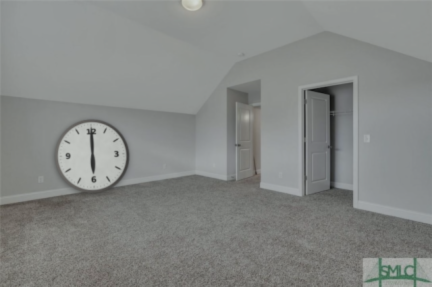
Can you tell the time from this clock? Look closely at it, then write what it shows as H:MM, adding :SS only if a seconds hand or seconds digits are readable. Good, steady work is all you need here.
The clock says 6:00
